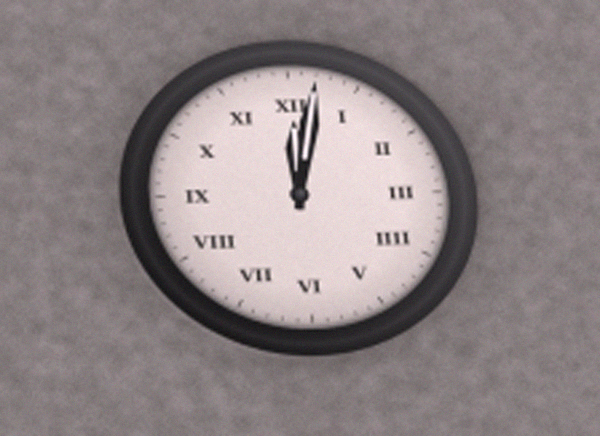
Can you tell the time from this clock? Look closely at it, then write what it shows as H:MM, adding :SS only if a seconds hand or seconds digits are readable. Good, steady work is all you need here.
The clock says 12:02
